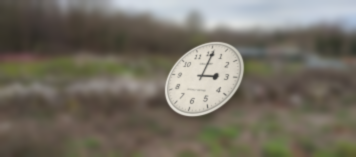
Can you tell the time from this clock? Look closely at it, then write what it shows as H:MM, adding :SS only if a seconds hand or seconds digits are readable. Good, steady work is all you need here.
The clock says 3:01
